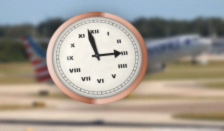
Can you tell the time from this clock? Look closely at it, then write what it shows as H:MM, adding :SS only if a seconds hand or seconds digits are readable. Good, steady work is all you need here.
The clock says 2:58
